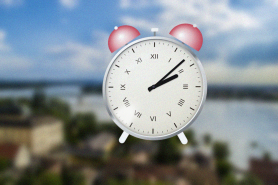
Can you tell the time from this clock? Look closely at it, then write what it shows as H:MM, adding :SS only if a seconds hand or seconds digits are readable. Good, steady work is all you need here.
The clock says 2:08
